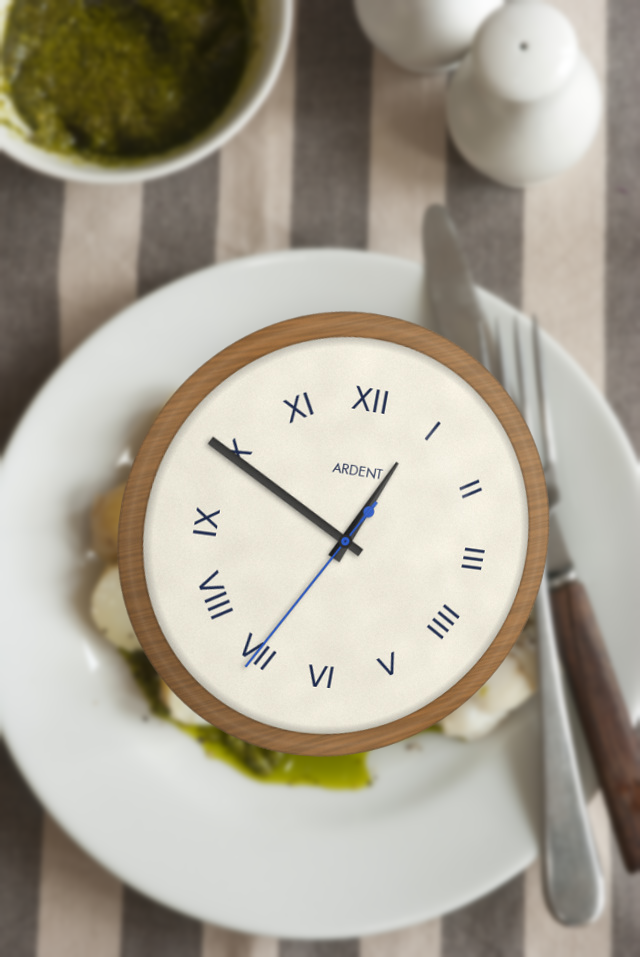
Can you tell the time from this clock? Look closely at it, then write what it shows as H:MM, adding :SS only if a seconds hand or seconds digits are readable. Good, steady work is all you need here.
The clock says 12:49:35
